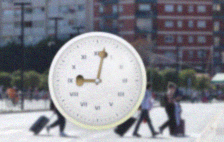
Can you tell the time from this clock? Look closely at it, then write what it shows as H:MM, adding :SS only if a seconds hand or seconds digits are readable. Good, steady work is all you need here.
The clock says 9:02
